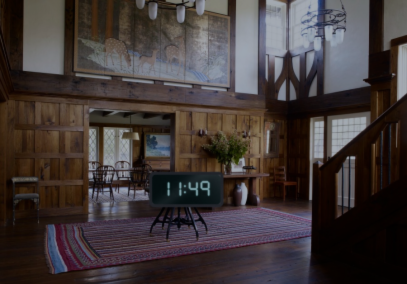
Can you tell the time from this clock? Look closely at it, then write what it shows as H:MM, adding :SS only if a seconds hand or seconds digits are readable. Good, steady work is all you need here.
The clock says 11:49
